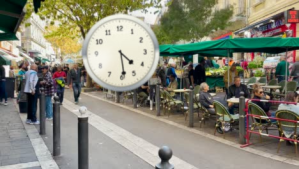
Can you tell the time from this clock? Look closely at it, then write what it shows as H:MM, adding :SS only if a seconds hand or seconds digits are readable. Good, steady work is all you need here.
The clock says 4:29
